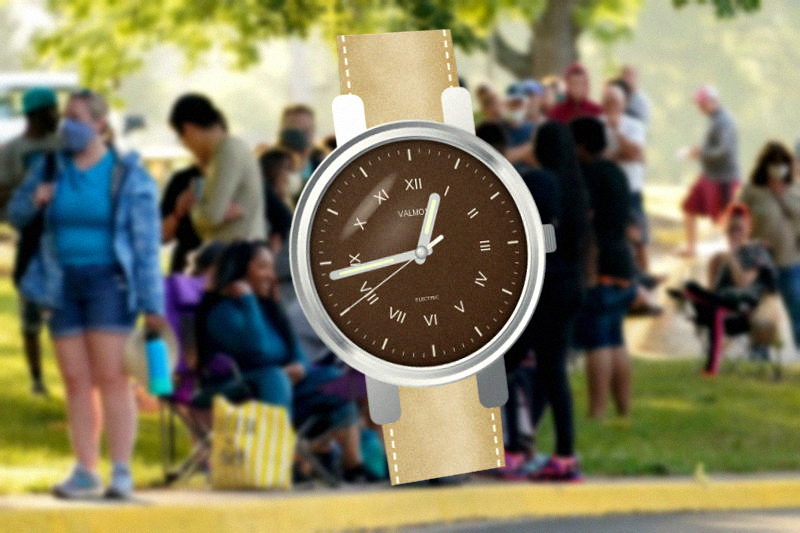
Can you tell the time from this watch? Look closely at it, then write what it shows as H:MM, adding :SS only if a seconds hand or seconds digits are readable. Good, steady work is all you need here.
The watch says 12:43:40
